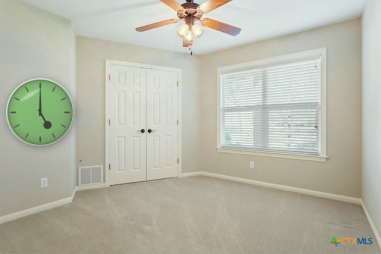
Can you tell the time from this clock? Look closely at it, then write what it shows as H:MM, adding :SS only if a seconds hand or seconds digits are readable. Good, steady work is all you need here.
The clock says 5:00
